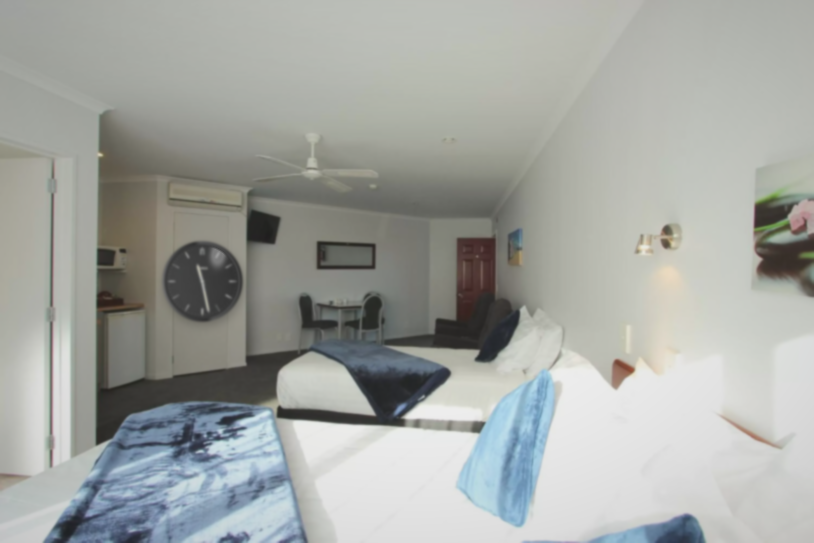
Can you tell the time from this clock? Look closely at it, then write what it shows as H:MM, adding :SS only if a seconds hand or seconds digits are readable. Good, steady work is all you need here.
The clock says 11:28
